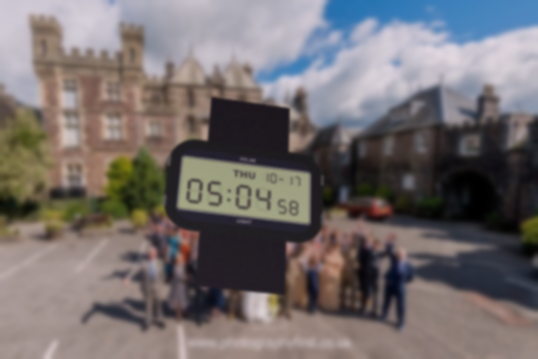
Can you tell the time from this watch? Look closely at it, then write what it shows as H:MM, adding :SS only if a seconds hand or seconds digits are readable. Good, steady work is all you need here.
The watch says 5:04:58
